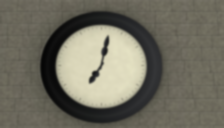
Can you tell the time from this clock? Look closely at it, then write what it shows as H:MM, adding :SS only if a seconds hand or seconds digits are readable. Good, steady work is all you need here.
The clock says 7:02
